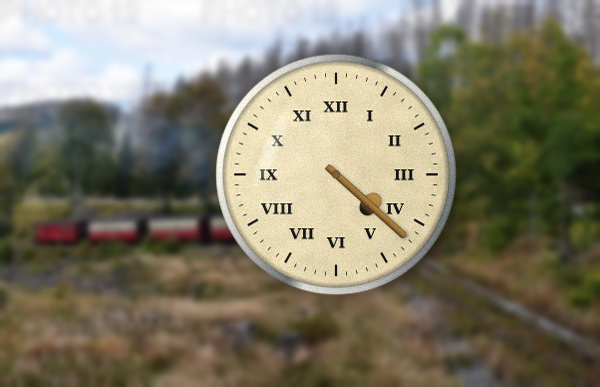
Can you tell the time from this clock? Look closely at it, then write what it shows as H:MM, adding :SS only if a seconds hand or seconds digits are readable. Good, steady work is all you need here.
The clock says 4:22
